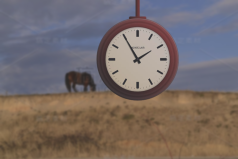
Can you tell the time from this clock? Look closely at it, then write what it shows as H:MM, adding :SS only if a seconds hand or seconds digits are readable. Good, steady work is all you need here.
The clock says 1:55
